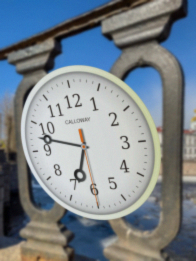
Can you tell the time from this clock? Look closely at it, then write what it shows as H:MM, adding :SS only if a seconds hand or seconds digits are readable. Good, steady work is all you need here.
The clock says 6:47:30
